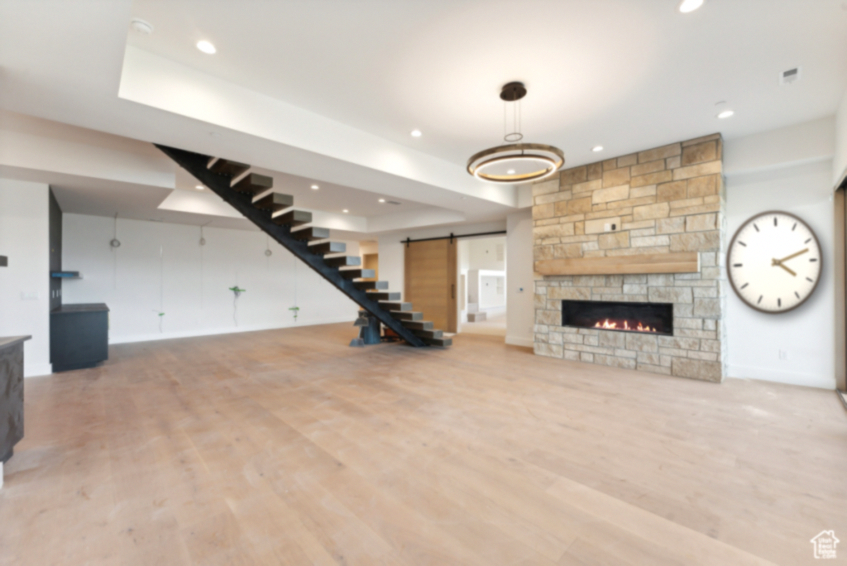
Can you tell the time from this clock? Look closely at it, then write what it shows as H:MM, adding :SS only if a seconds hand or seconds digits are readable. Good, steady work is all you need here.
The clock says 4:12
